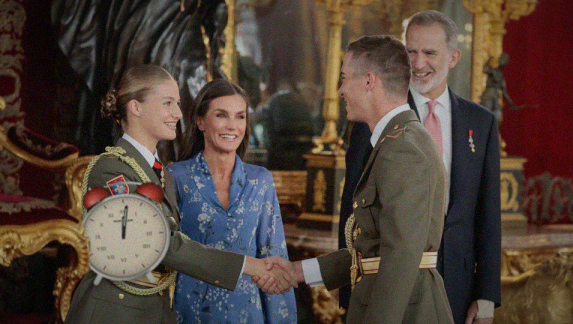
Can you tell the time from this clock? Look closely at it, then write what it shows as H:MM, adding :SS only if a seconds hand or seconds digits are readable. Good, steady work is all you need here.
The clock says 12:01
